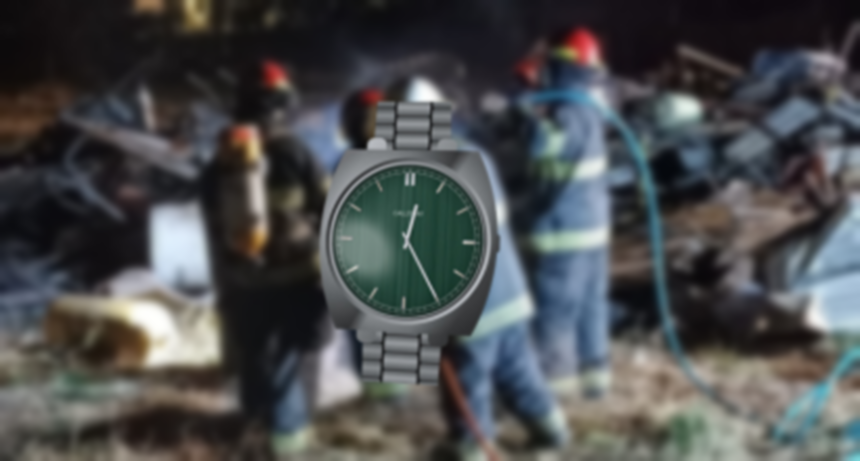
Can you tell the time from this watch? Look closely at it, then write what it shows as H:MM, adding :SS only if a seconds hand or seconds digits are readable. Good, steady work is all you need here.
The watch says 12:25
